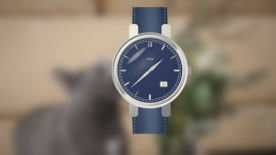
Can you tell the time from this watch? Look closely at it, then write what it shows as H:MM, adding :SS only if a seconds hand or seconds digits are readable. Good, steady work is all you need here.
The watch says 1:38
